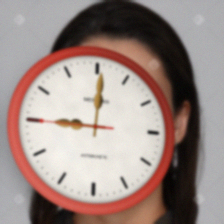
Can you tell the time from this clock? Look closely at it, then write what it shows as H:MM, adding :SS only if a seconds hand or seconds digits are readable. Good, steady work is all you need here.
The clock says 9:00:45
